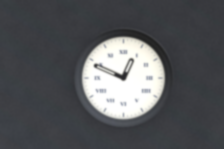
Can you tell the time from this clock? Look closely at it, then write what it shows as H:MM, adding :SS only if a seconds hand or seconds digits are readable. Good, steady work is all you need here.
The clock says 12:49
